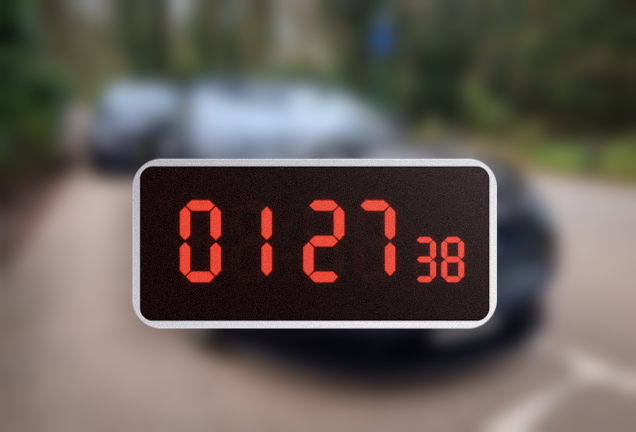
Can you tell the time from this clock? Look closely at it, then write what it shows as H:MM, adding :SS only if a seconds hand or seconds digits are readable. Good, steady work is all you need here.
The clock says 1:27:38
